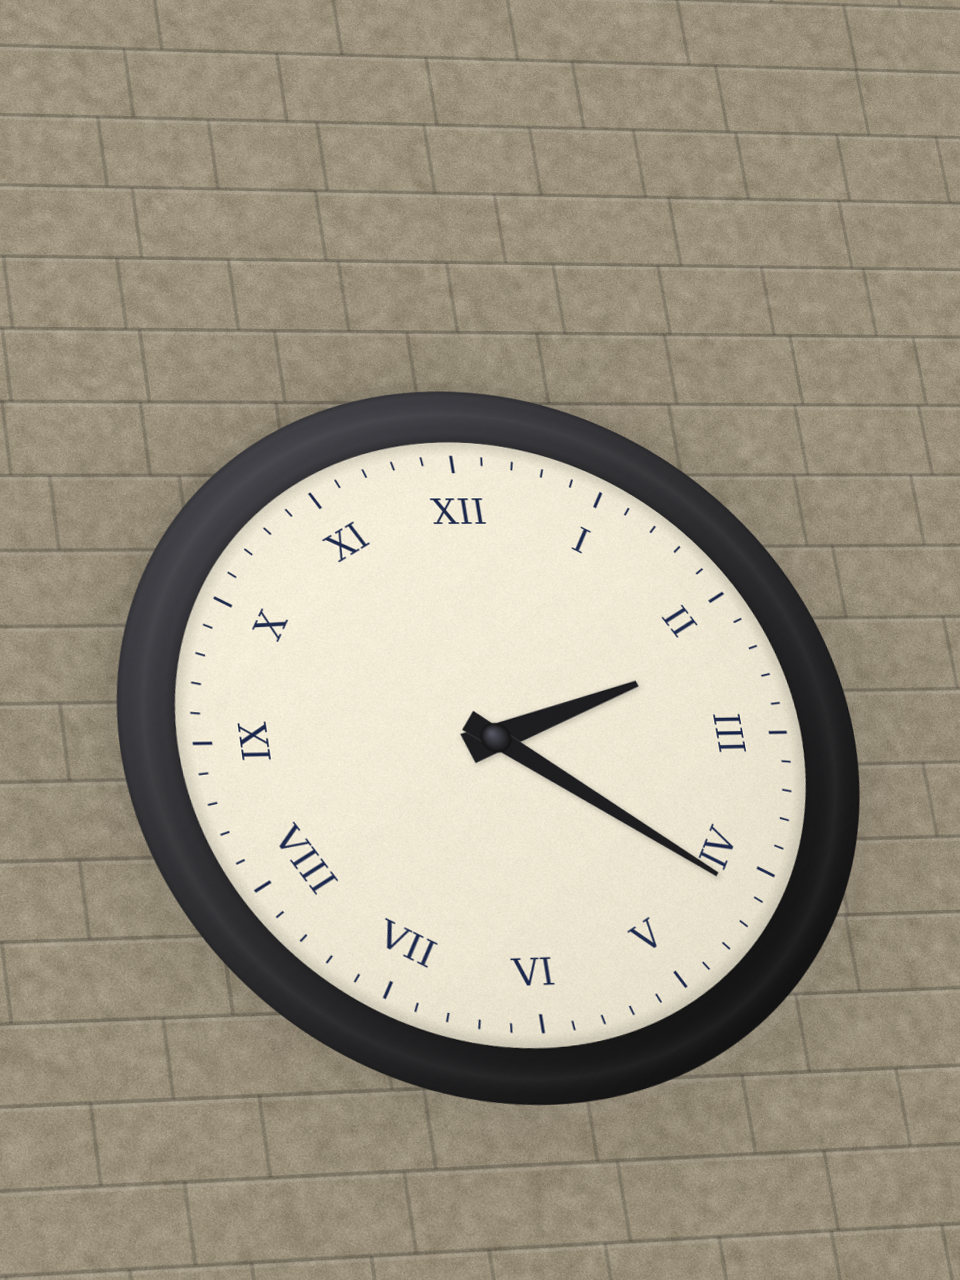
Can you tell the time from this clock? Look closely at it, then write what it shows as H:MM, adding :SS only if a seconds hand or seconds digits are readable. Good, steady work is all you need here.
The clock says 2:21
